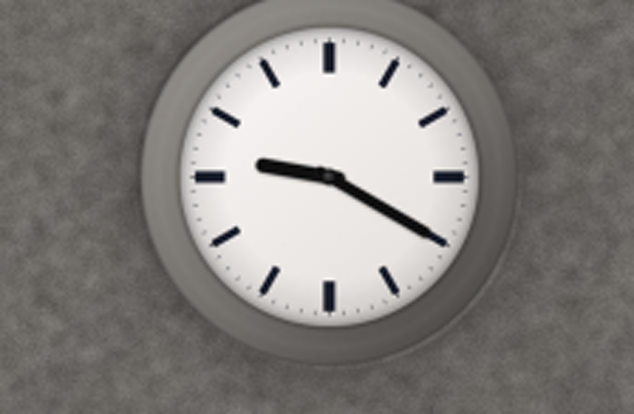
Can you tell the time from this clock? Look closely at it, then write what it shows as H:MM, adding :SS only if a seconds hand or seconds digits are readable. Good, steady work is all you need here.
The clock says 9:20
